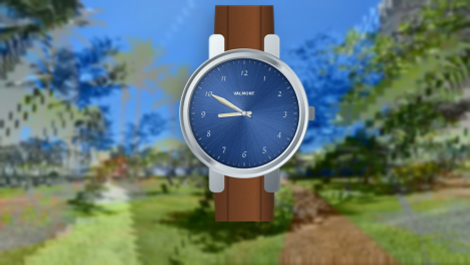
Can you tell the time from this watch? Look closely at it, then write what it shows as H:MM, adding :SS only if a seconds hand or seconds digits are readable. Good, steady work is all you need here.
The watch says 8:50
